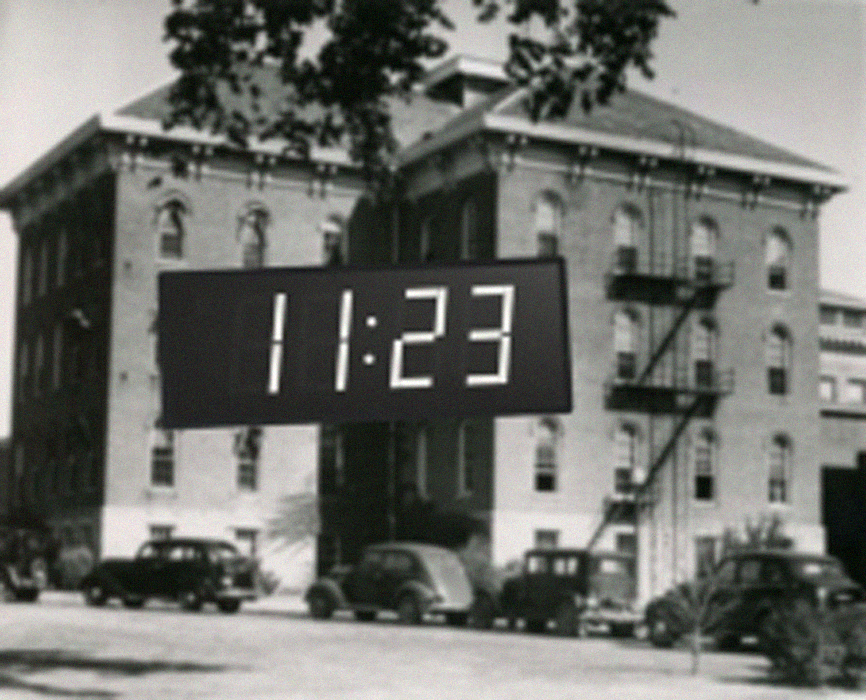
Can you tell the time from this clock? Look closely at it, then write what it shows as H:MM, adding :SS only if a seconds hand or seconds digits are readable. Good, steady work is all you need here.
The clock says 11:23
